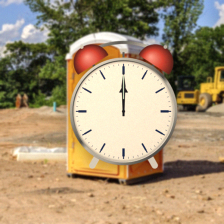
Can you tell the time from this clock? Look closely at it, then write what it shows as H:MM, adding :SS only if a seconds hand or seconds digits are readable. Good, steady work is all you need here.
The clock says 12:00
